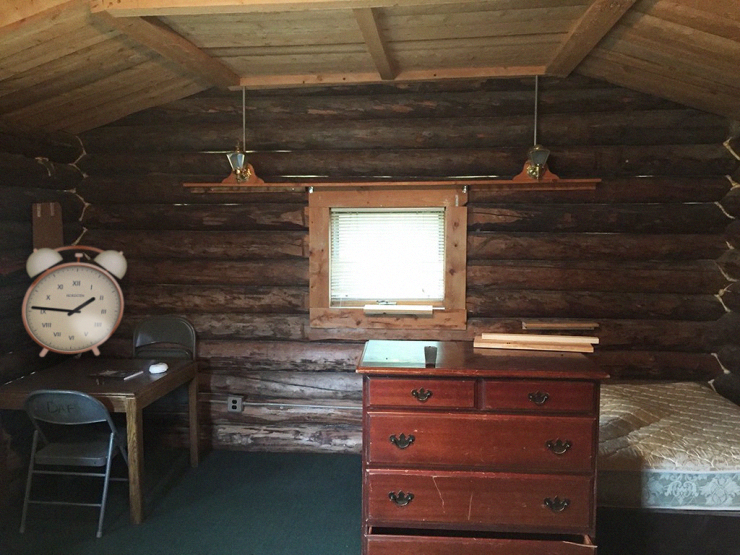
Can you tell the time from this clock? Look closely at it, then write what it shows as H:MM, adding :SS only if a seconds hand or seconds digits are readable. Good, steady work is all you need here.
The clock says 1:46
